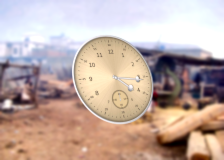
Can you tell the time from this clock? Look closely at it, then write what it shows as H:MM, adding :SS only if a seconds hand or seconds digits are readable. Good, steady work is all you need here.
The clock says 4:16
